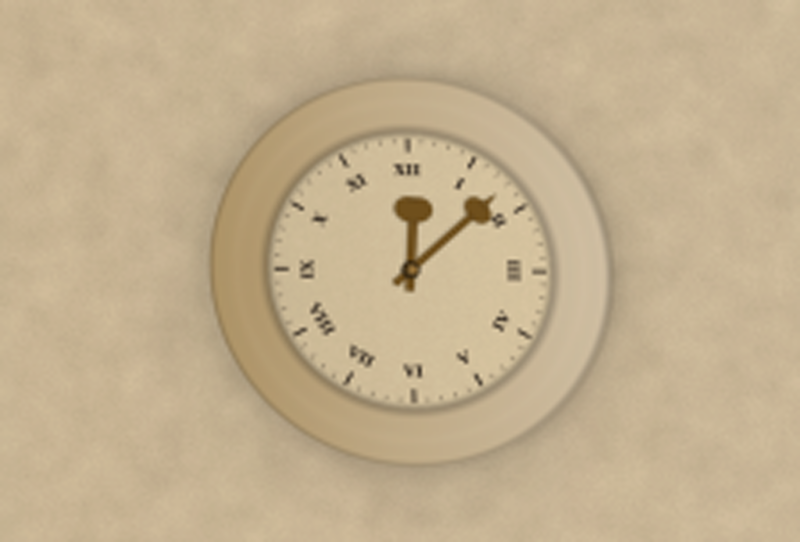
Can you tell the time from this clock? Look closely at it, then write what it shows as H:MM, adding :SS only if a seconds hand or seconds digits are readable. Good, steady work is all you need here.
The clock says 12:08
